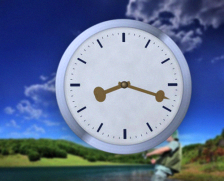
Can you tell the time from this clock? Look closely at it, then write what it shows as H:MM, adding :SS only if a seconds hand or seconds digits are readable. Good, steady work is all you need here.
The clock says 8:18
